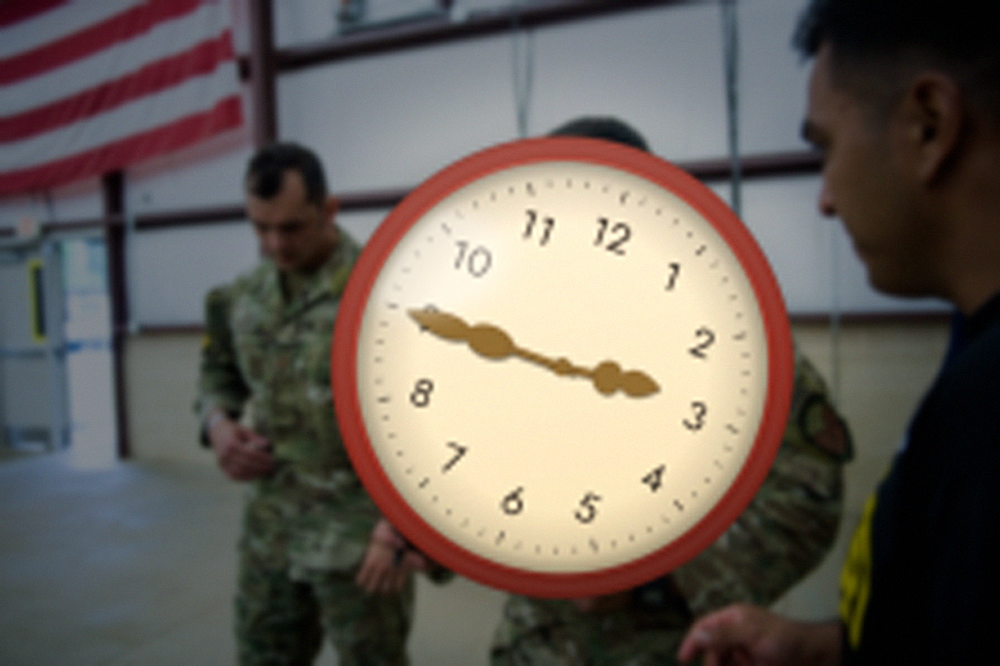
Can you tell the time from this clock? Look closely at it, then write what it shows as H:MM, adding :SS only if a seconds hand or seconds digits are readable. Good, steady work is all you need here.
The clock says 2:45
